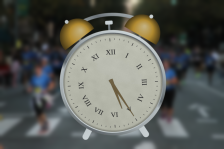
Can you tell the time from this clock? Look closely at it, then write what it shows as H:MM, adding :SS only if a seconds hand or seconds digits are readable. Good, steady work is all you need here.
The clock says 5:25
